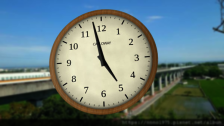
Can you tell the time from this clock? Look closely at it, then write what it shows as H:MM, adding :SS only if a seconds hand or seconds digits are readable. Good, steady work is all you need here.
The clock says 4:58
